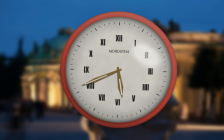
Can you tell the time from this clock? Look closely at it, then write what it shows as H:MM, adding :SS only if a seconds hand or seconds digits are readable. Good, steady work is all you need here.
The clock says 5:41
